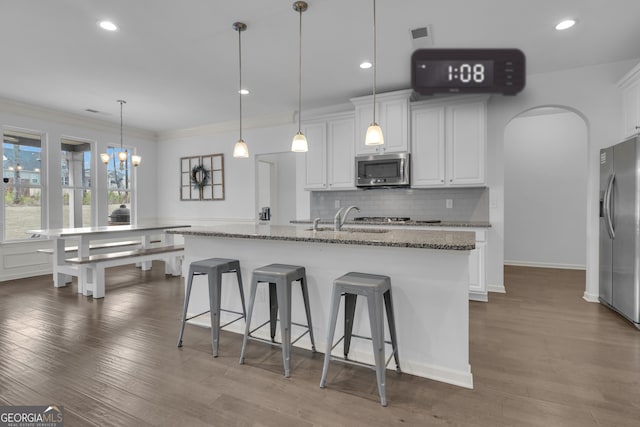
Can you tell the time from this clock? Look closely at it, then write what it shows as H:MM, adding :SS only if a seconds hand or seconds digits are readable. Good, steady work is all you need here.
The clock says 1:08
